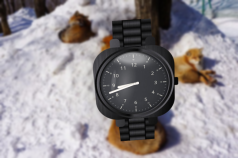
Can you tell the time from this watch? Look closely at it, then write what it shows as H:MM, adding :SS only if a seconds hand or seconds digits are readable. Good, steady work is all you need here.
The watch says 8:42
